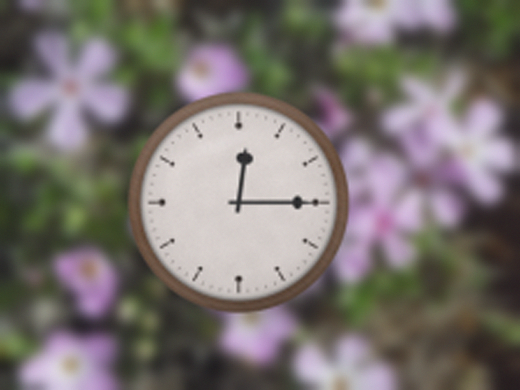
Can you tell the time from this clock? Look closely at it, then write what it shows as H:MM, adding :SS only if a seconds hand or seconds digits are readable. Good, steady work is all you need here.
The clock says 12:15
